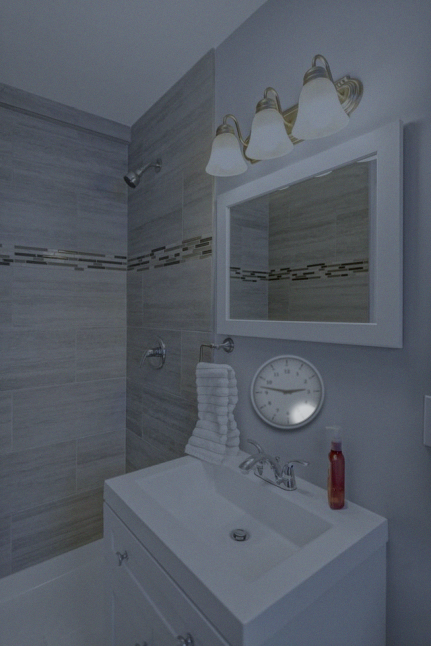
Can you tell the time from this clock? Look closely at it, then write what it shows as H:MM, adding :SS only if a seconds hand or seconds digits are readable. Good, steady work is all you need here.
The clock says 2:47
